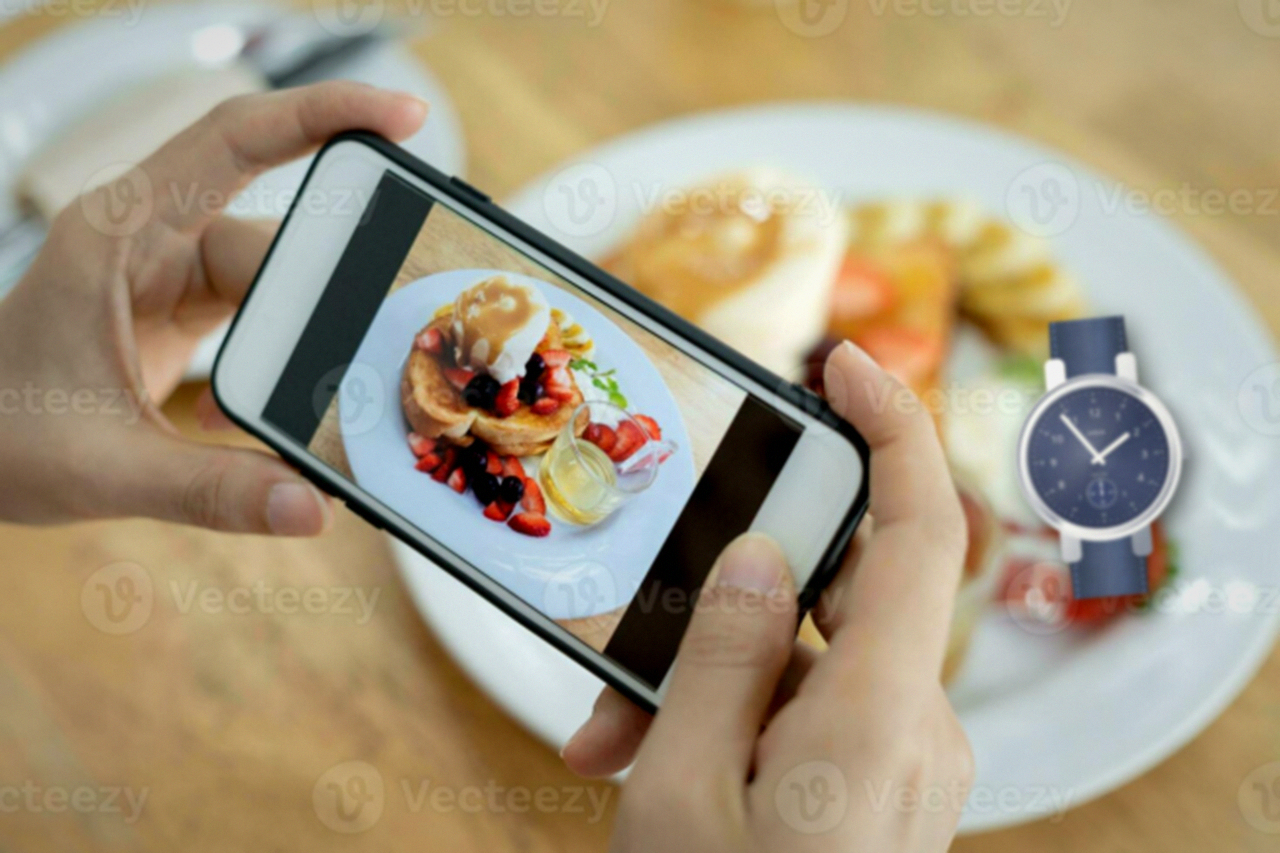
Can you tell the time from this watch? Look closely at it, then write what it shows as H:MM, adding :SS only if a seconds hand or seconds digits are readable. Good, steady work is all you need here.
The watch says 1:54
